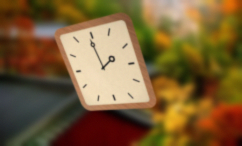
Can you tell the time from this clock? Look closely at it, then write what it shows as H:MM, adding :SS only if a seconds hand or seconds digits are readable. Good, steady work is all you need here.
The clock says 1:59
